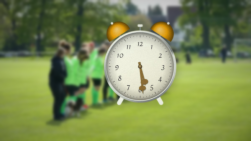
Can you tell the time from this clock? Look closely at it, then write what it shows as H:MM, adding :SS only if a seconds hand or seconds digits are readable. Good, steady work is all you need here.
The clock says 5:29
